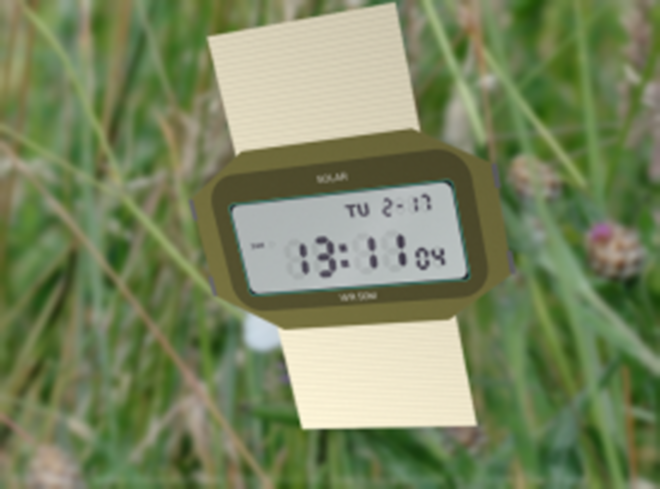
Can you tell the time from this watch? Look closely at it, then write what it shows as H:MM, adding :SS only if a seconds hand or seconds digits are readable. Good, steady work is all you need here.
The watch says 13:11:04
